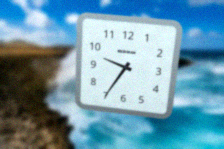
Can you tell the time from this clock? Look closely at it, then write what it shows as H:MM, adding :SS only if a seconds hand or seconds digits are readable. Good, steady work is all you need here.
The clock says 9:35
